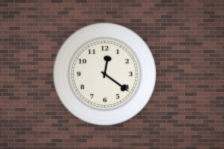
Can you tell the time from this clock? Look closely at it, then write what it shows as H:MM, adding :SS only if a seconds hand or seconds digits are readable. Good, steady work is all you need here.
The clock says 12:21
